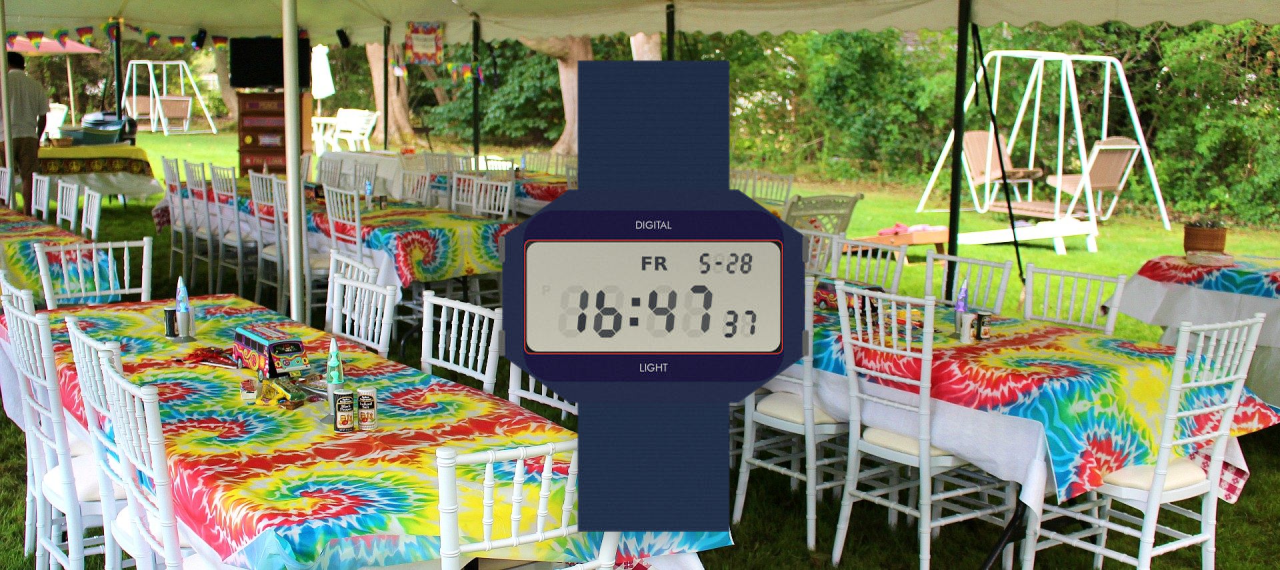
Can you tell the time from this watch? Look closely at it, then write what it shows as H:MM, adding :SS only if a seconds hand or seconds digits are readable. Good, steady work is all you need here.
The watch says 16:47:37
